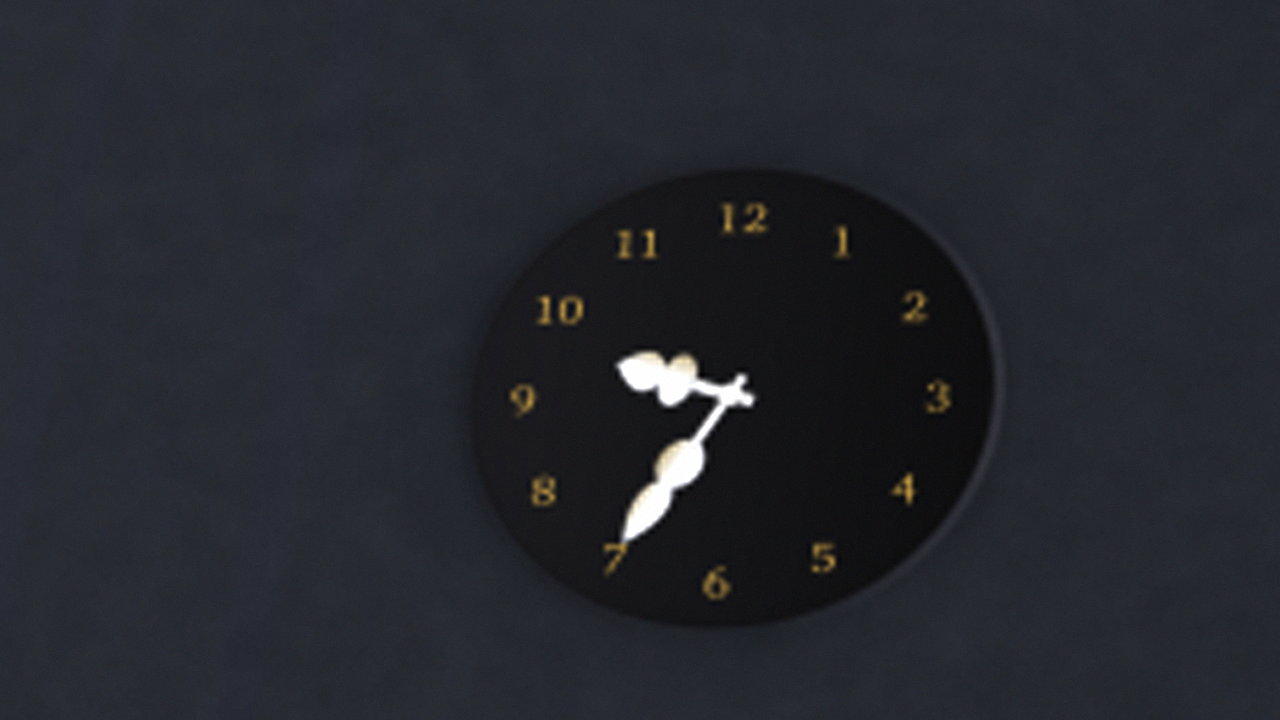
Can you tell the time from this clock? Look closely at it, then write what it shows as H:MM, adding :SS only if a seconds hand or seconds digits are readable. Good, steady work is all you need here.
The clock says 9:35
